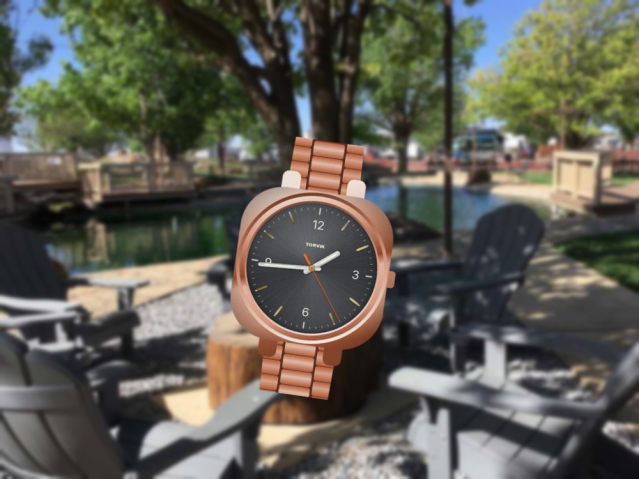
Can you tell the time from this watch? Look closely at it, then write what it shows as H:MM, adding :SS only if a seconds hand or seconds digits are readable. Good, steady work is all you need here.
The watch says 1:44:24
